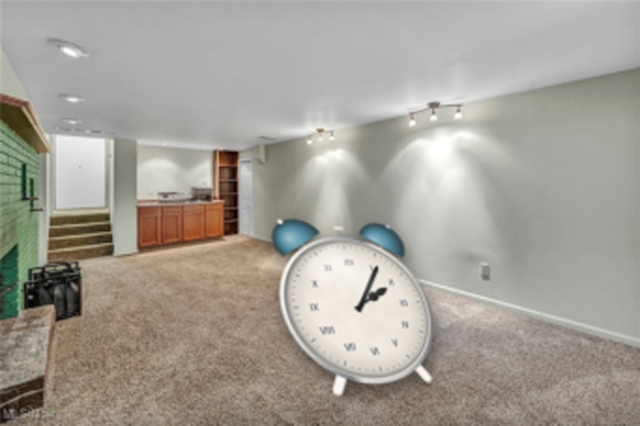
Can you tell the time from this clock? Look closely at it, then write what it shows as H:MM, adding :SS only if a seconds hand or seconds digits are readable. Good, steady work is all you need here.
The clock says 2:06
